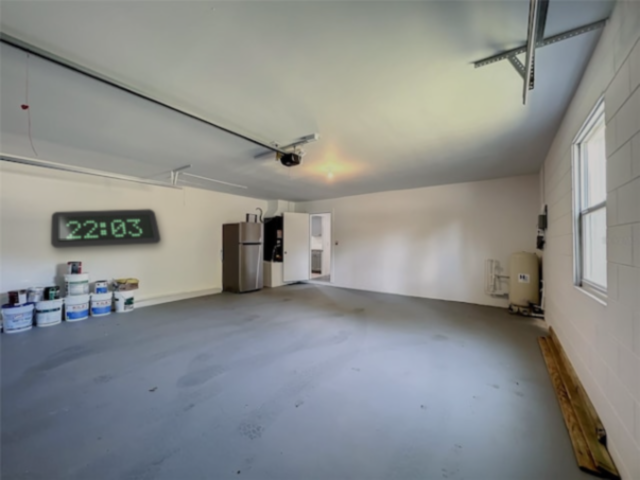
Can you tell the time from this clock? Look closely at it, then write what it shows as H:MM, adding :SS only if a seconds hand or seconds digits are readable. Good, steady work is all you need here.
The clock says 22:03
